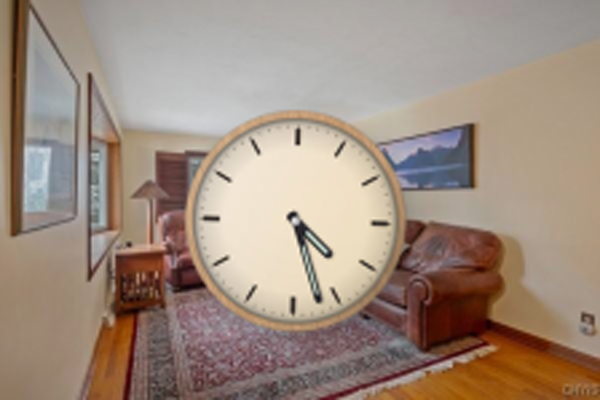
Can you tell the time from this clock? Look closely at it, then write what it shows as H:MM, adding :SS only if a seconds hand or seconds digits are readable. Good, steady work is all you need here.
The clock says 4:27
